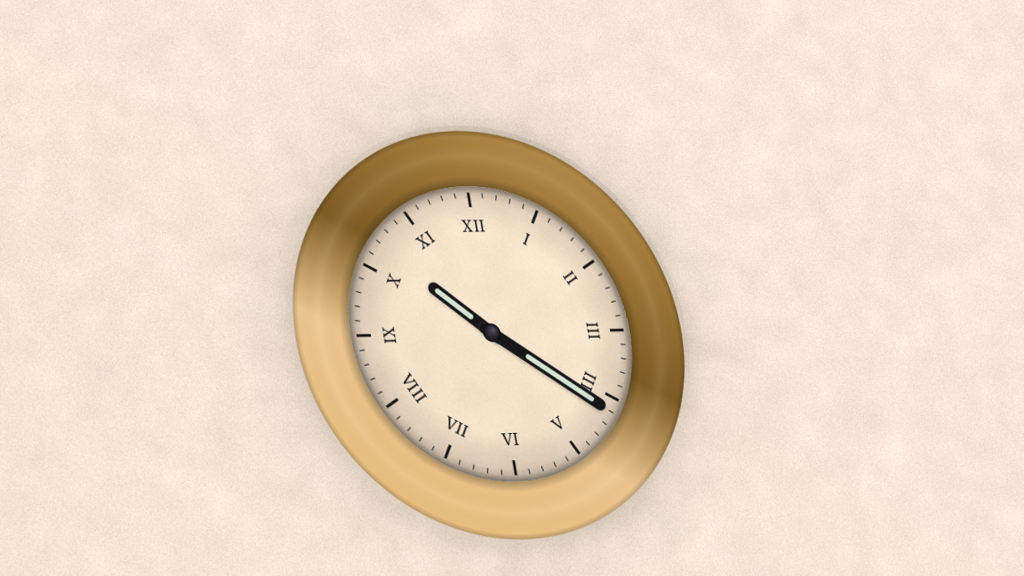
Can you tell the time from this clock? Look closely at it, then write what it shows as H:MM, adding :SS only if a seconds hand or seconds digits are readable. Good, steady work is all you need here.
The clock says 10:21
